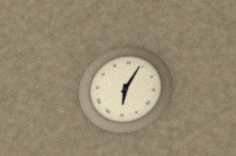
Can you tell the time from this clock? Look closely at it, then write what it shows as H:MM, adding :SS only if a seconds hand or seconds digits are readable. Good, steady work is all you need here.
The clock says 6:04
